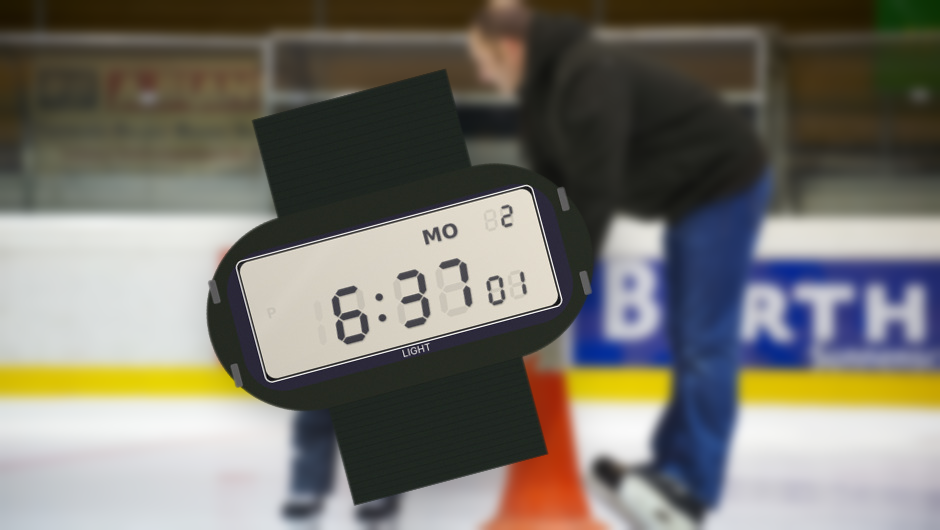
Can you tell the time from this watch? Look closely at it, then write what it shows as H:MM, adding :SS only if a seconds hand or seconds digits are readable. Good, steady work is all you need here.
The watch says 6:37:01
